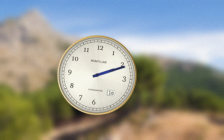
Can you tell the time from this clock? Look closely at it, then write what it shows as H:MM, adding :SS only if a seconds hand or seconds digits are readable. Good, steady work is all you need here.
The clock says 2:11
